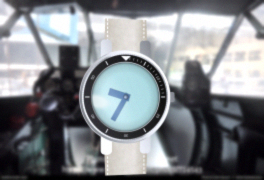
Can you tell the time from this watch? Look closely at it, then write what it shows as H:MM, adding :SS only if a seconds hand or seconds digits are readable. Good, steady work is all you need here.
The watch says 9:35
